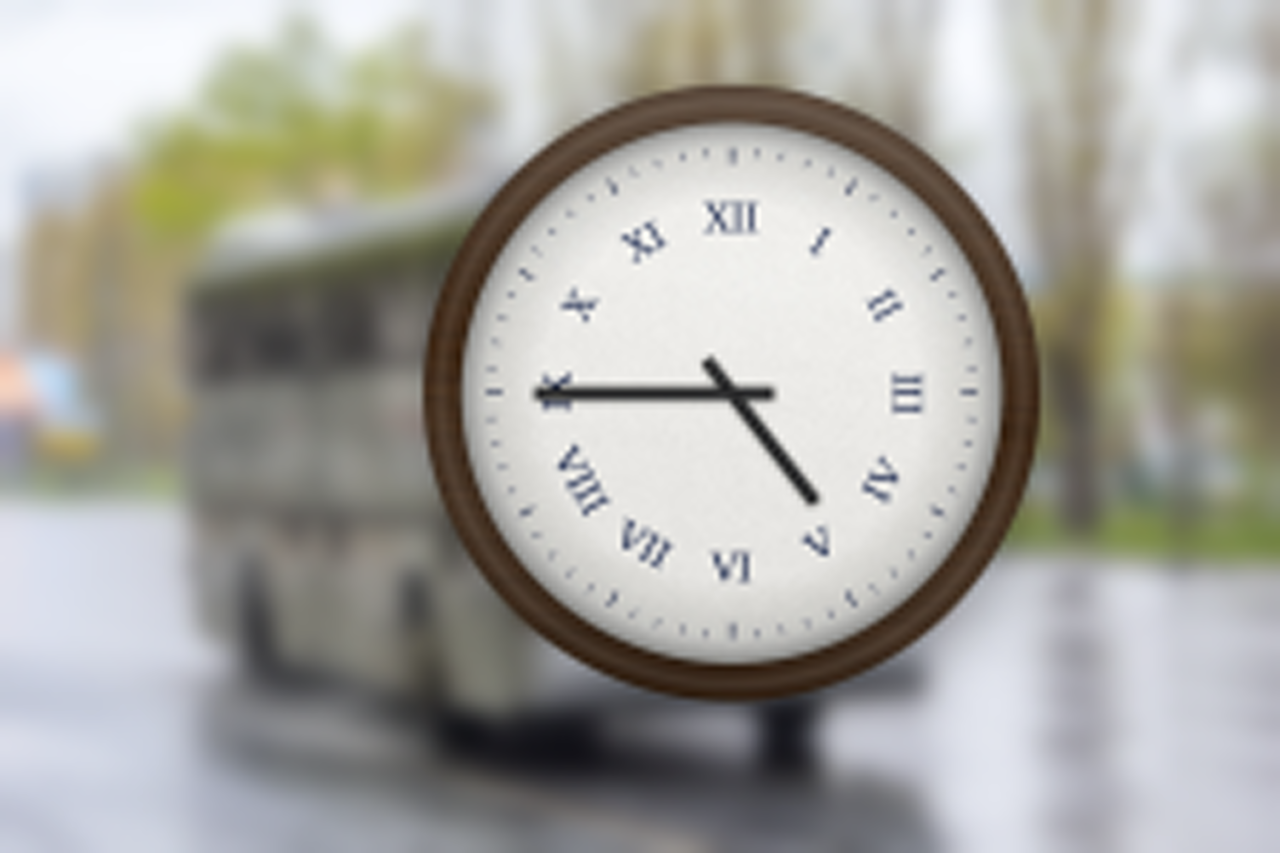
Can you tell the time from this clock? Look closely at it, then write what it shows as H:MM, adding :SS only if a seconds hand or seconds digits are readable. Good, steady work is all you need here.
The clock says 4:45
